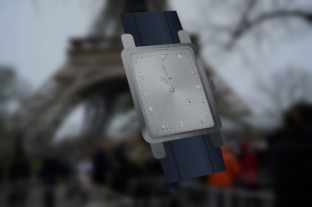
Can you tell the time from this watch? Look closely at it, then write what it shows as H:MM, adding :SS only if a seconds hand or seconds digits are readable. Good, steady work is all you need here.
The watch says 10:59
